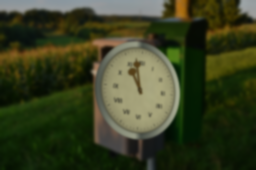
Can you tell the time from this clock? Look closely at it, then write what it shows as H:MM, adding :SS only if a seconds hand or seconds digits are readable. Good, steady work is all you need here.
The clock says 10:58
